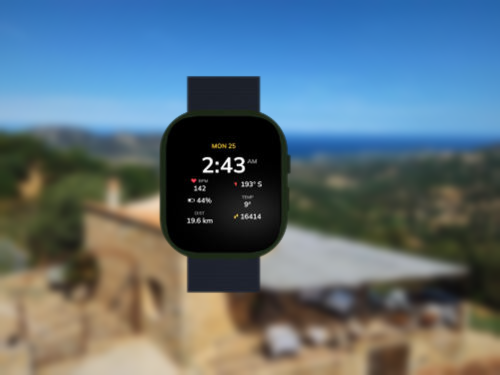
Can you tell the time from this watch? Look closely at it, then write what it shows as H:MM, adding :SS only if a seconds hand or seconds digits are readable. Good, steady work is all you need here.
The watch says 2:43
